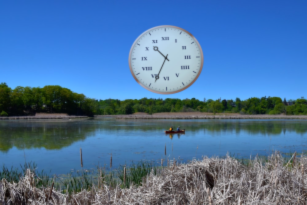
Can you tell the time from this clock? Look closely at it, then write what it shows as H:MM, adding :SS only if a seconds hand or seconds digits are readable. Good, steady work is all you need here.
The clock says 10:34
